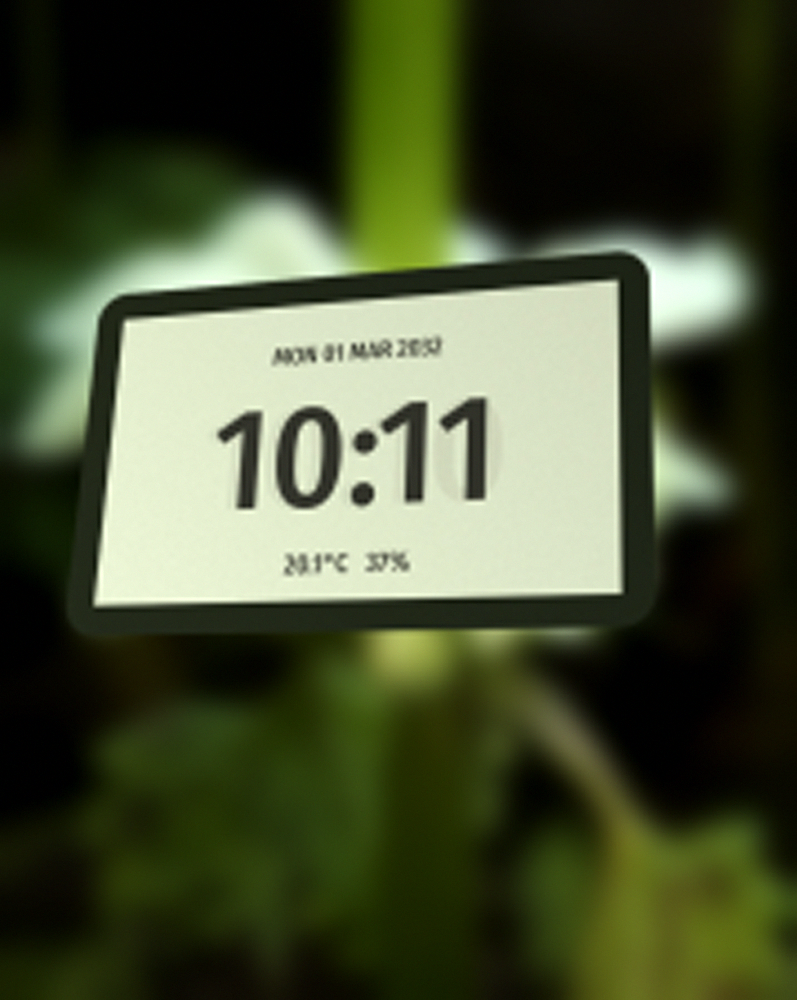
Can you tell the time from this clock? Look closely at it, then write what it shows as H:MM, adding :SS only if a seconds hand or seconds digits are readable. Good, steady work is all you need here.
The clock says 10:11
